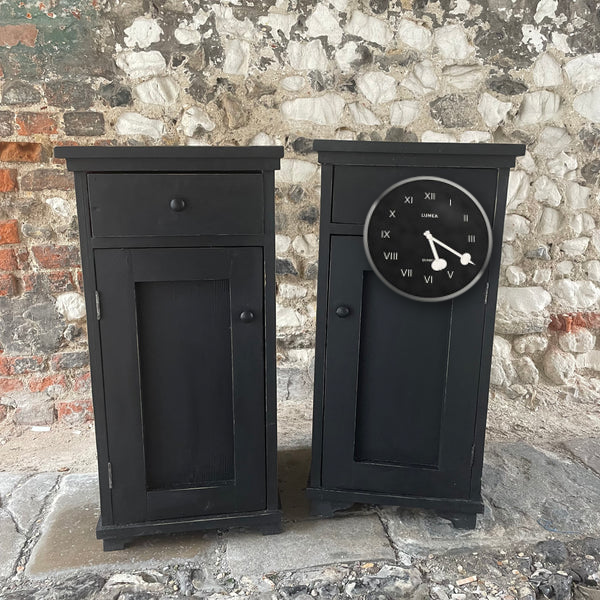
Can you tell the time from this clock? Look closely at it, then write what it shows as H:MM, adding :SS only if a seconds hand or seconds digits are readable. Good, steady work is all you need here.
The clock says 5:20
